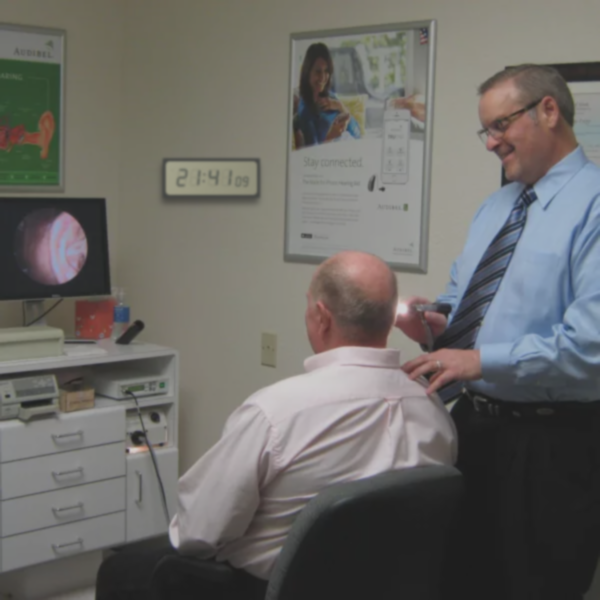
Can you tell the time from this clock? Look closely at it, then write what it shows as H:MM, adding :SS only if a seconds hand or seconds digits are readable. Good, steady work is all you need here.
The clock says 21:41
